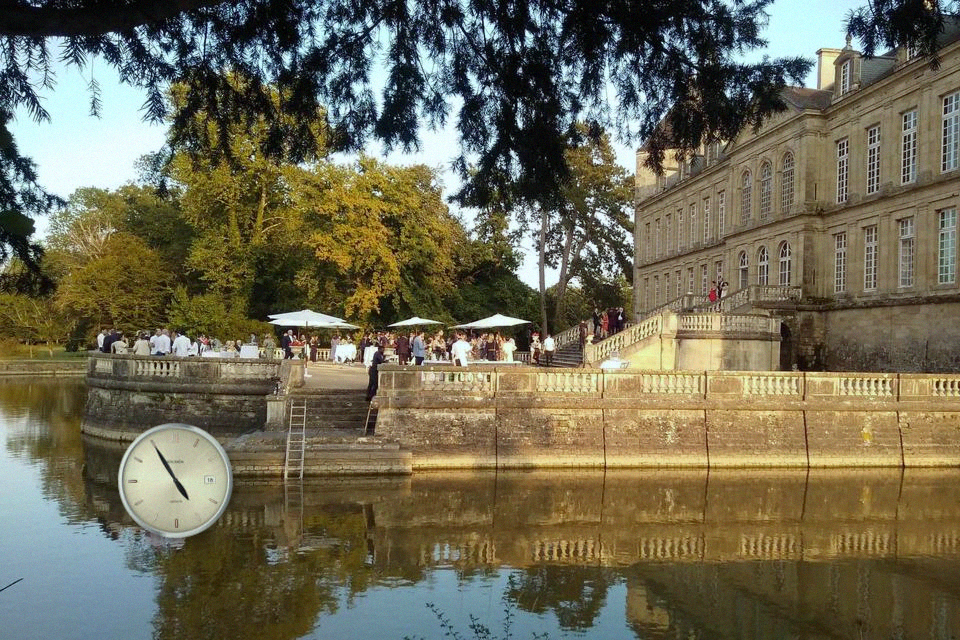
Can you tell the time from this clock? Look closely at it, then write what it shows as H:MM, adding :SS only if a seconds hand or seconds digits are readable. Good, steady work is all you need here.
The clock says 4:55
